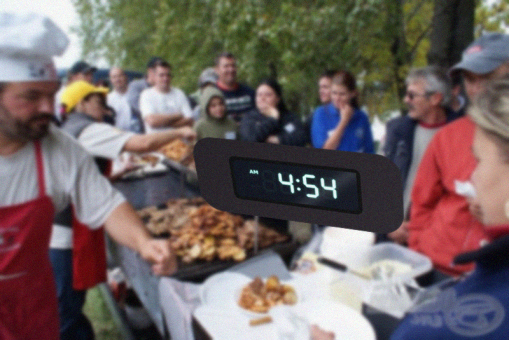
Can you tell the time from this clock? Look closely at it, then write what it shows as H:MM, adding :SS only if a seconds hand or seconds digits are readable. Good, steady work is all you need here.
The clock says 4:54
